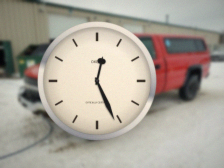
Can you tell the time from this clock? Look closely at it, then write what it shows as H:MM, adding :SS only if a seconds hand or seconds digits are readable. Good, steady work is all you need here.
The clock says 12:26
